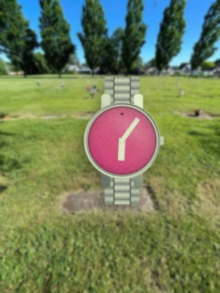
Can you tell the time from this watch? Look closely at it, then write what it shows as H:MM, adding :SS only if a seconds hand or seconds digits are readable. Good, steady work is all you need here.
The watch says 6:06
